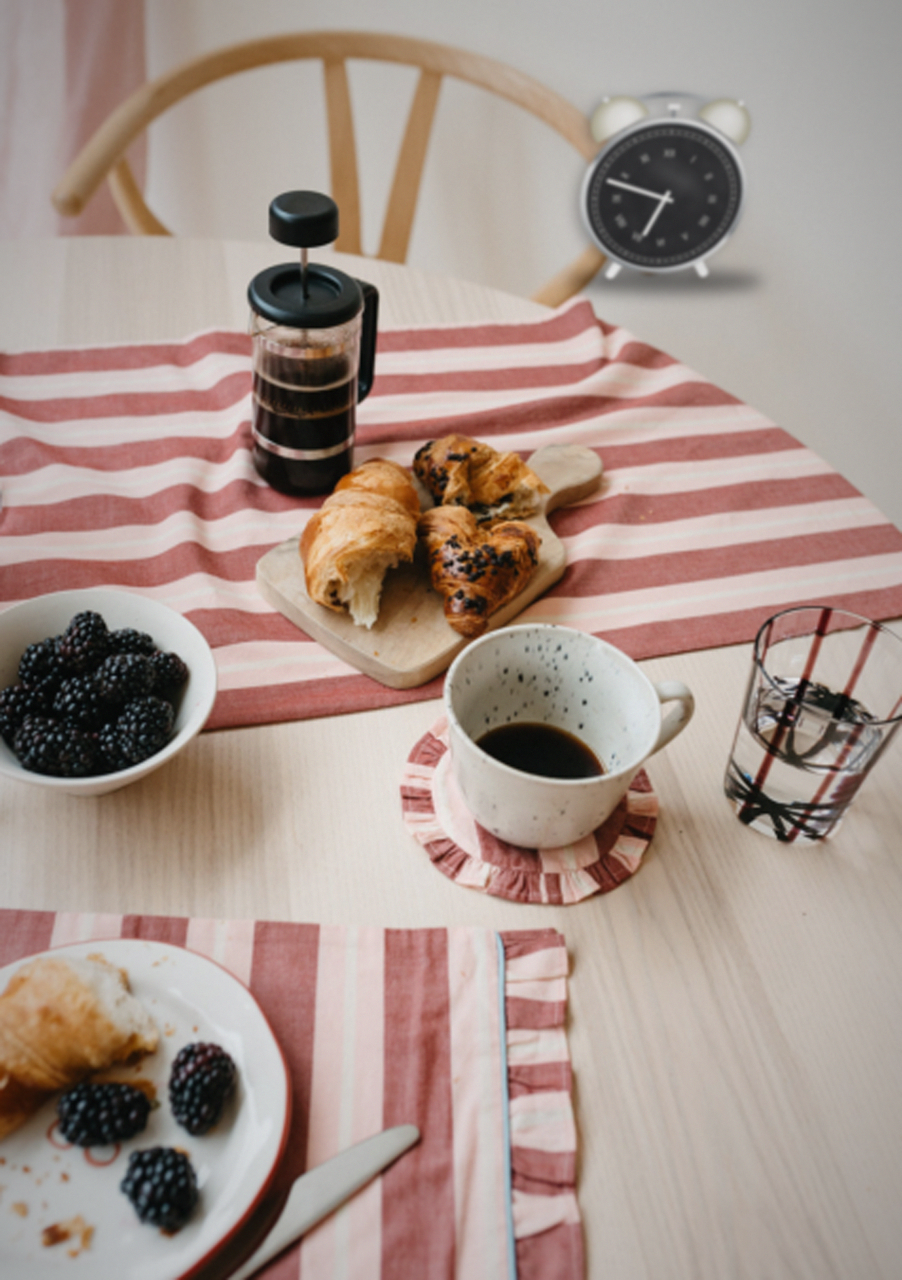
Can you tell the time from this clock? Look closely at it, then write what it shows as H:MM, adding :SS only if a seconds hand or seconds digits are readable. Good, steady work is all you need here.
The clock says 6:48
